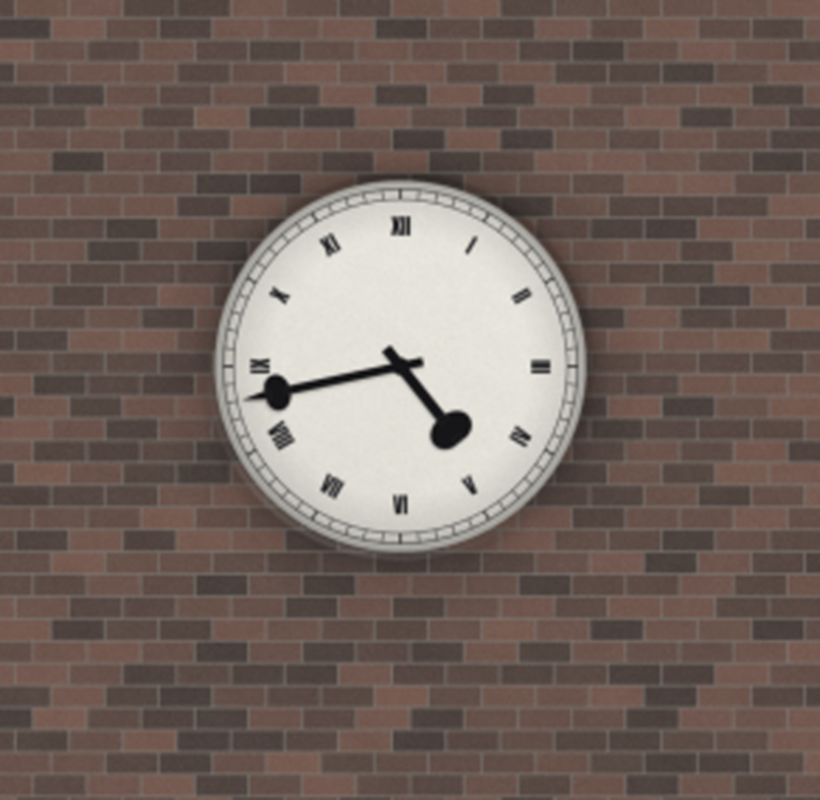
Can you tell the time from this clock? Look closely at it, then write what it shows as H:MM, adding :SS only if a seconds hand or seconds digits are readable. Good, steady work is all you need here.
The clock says 4:43
